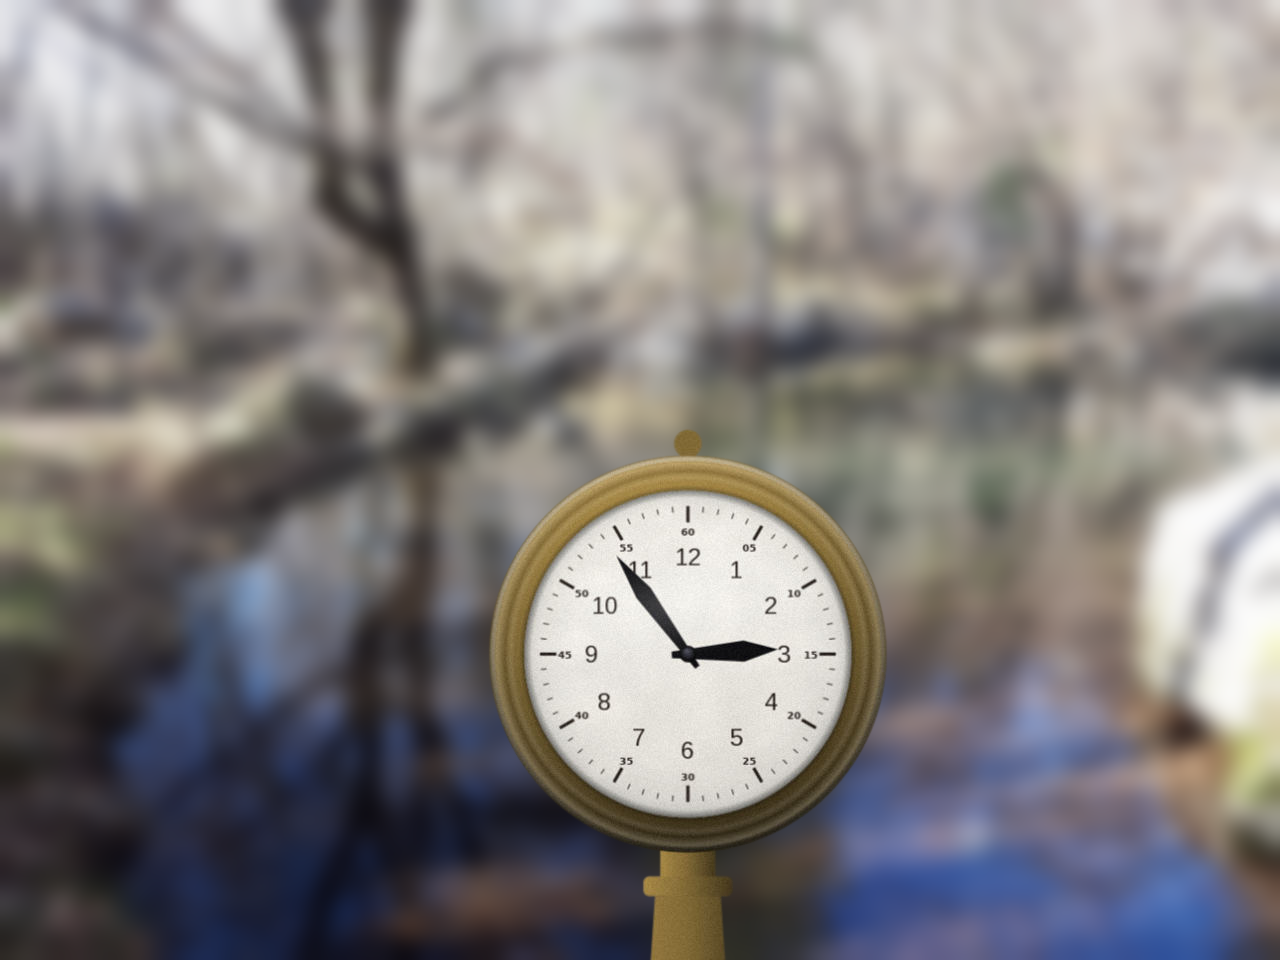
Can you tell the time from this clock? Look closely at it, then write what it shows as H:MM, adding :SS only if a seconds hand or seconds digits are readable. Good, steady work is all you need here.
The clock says 2:54
